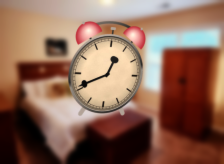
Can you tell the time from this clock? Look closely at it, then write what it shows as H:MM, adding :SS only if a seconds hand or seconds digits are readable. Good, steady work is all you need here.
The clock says 12:41
